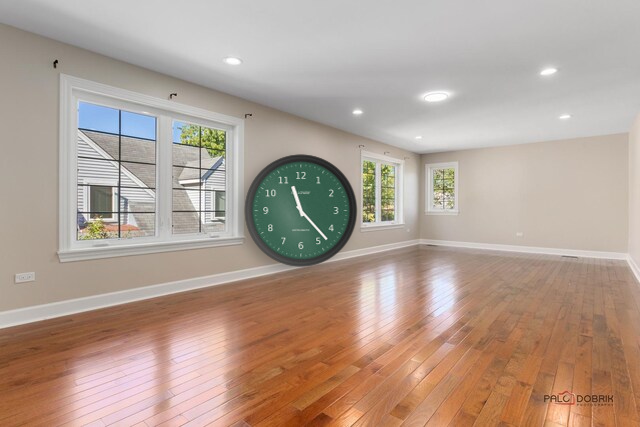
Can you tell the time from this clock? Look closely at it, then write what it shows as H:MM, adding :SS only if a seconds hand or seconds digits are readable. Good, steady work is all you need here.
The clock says 11:23
